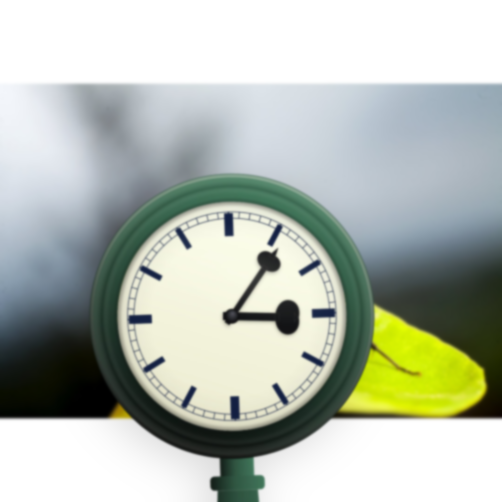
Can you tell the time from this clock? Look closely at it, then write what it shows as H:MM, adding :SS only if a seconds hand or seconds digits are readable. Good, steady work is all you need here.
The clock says 3:06
